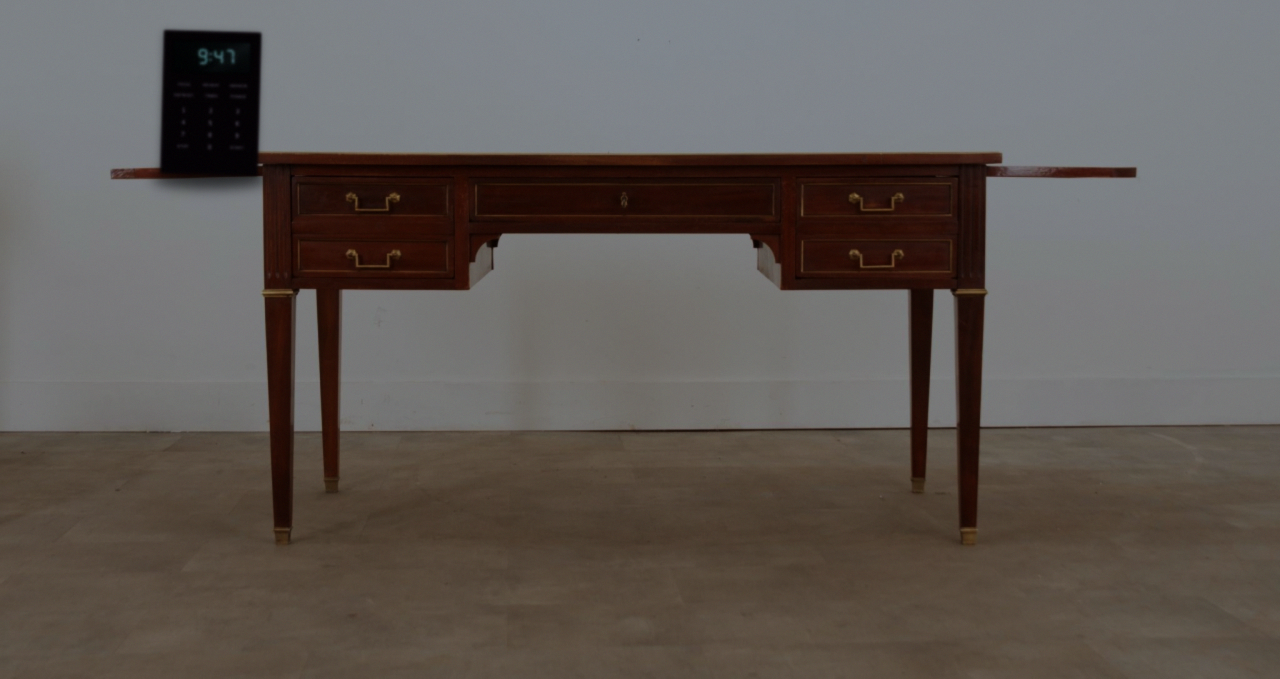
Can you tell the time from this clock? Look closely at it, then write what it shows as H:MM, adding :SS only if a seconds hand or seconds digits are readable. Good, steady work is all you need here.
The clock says 9:47
